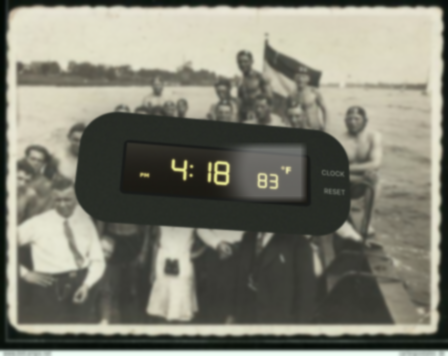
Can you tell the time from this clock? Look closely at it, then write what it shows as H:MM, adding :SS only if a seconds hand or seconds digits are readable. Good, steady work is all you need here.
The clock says 4:18
